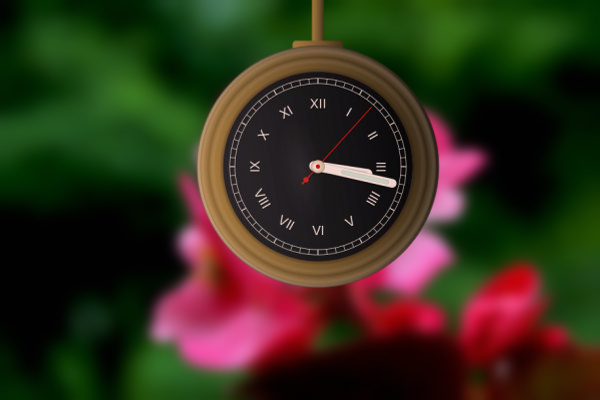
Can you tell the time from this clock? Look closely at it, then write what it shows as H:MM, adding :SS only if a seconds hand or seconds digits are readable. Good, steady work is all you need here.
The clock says 3:17:07
